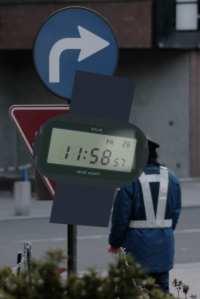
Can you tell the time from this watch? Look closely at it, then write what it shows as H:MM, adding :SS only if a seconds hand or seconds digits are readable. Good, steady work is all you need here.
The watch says 11:58:57
